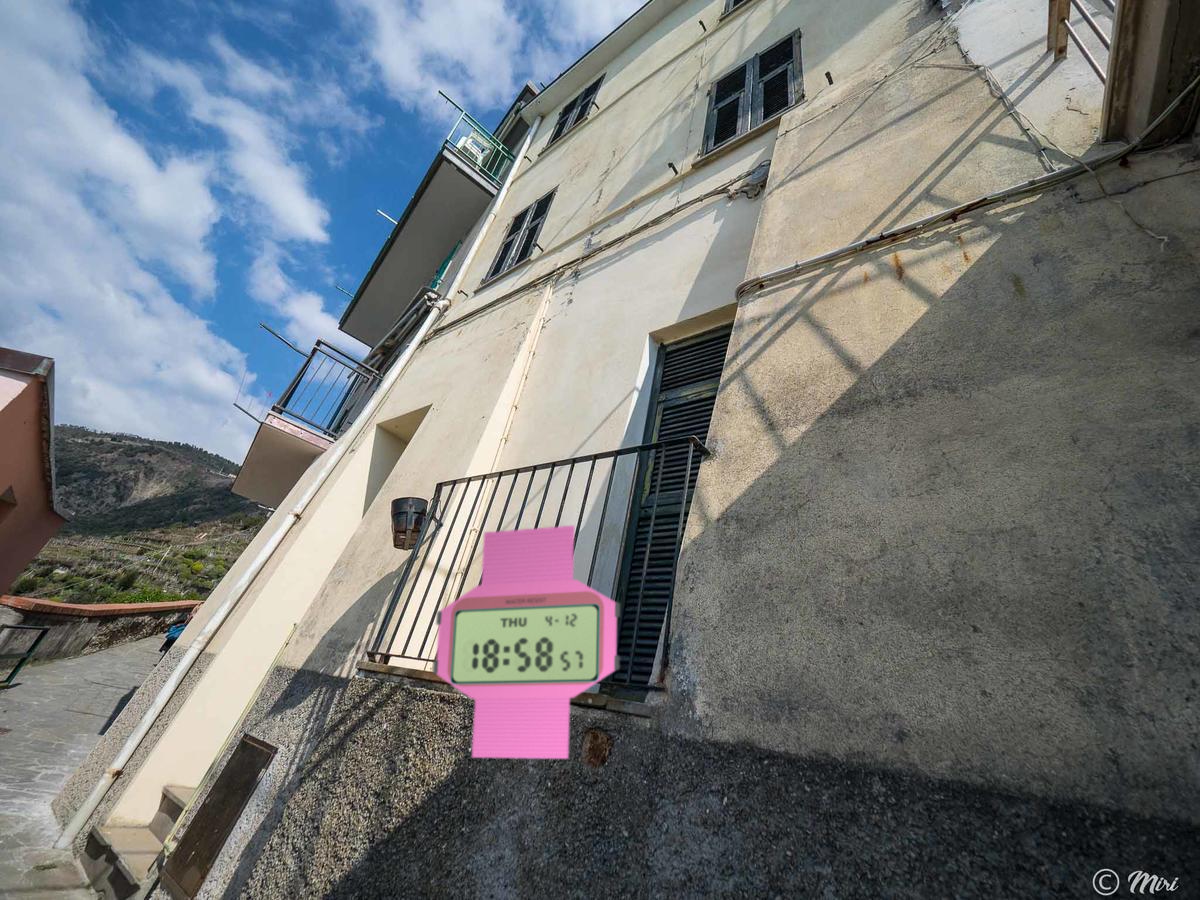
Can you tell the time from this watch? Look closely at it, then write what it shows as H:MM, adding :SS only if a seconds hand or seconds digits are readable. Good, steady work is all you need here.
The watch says 18:58:57
